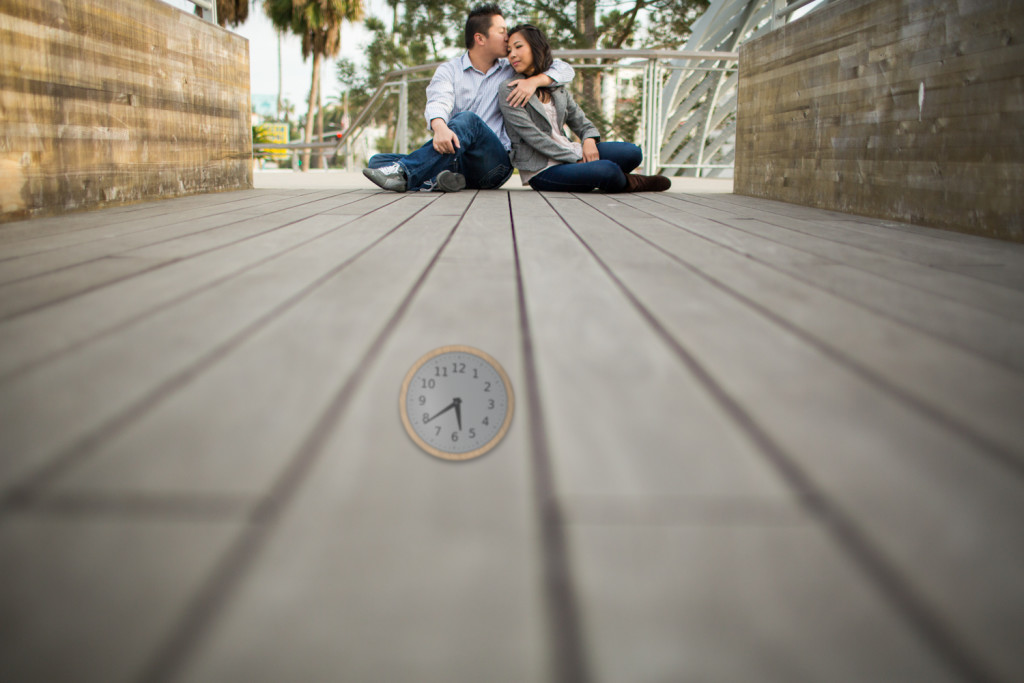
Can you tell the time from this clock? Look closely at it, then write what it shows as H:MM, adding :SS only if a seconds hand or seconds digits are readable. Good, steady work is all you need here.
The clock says 5:39
